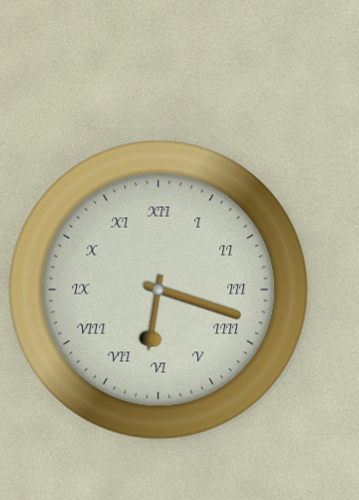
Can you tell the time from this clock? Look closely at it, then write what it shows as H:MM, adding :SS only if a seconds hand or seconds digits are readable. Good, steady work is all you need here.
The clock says 6:18
